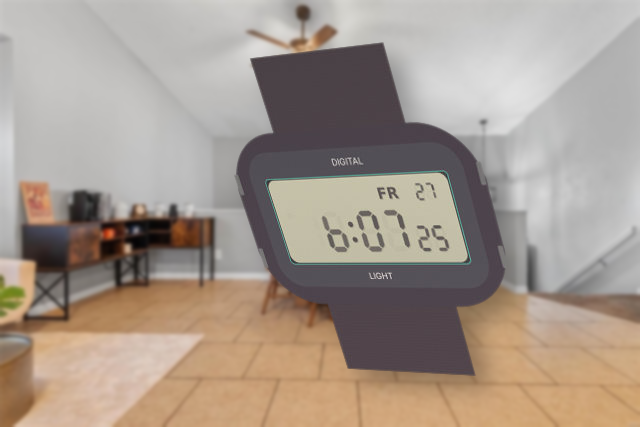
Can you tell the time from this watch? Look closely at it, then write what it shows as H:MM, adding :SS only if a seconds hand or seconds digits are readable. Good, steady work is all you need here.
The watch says 6:07:25
